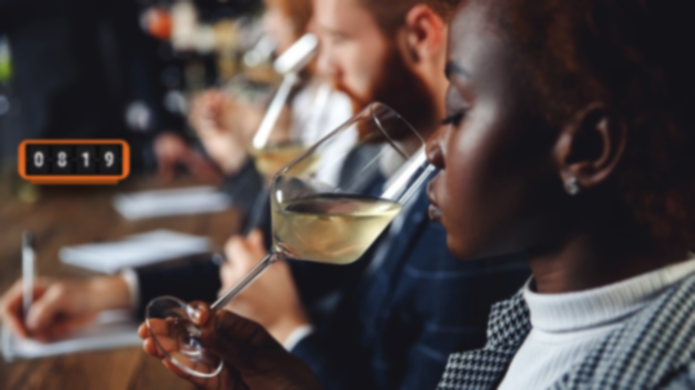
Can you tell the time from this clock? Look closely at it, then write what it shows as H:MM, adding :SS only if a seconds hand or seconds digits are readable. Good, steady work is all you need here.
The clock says 8:19
